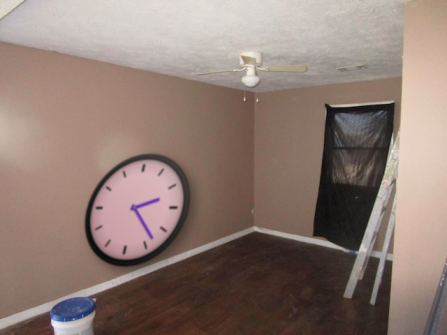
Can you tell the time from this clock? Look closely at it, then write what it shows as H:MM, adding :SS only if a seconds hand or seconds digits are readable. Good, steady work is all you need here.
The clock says 2:23
